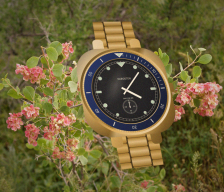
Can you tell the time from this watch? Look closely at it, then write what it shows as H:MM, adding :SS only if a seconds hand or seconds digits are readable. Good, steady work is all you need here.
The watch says 4:07
